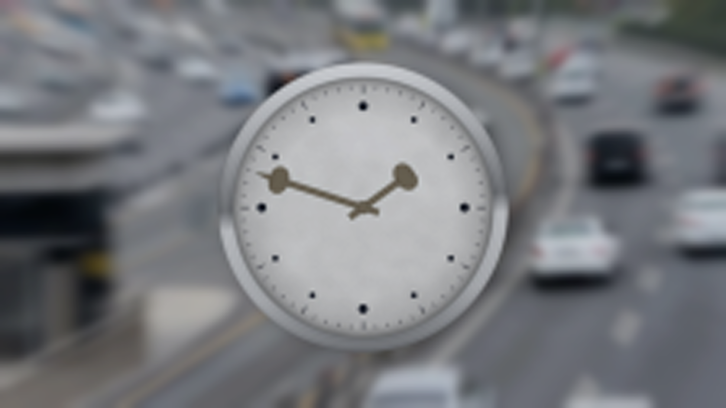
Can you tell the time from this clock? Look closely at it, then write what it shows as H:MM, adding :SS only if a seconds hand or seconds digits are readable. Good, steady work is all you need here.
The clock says 1:48
